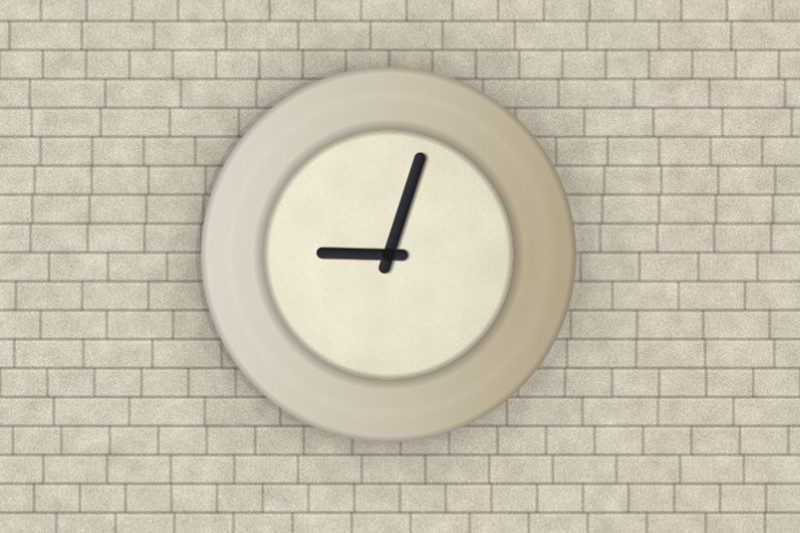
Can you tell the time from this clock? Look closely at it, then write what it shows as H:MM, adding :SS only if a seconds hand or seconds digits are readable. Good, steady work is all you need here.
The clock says 9:03
